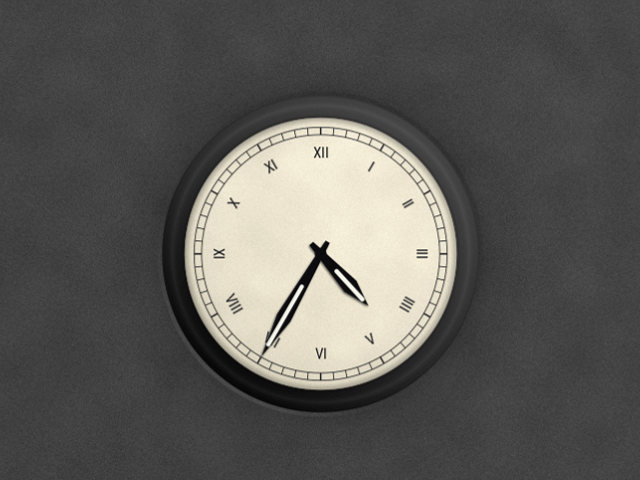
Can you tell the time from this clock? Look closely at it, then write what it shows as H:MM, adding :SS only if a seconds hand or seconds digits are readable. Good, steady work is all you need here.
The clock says 4:35
